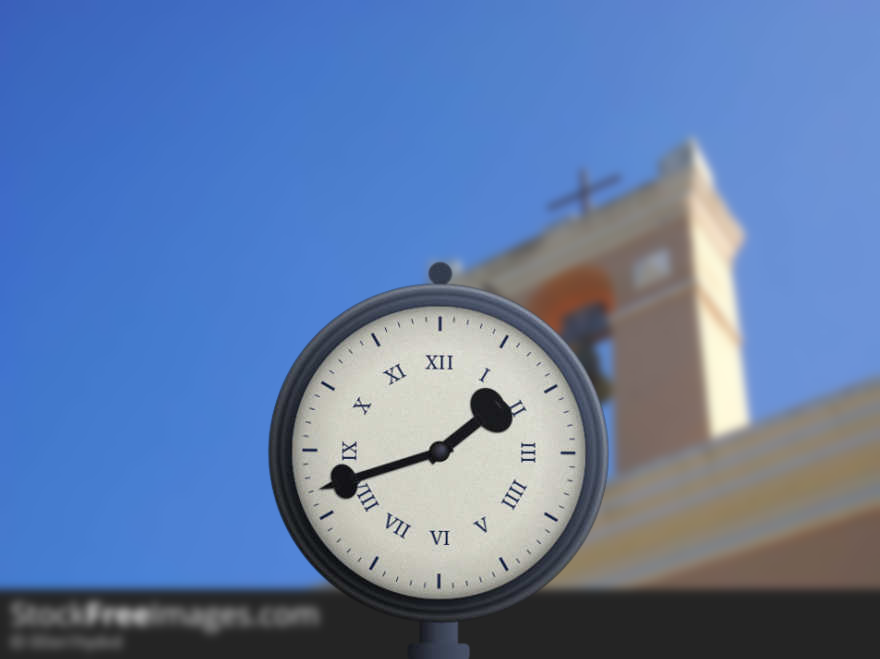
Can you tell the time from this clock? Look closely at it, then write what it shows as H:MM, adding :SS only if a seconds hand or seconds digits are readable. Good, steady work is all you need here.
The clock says 1:42
